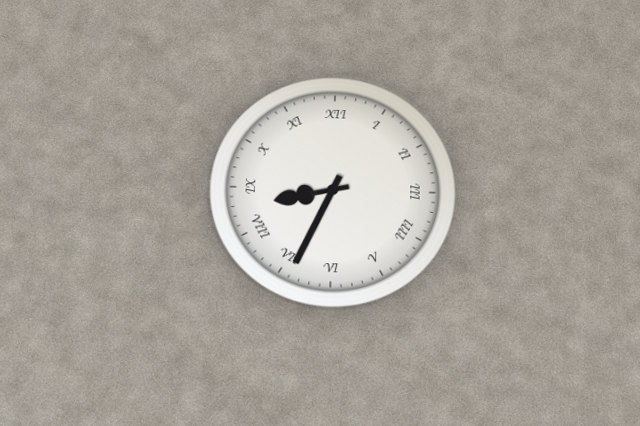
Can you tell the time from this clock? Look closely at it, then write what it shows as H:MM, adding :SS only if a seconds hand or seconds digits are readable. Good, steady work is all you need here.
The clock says 8:34
